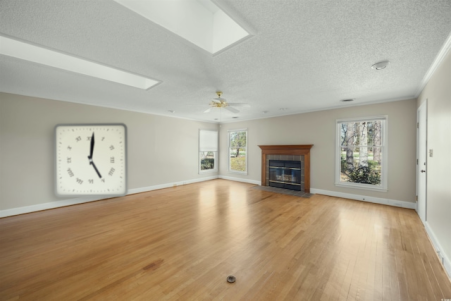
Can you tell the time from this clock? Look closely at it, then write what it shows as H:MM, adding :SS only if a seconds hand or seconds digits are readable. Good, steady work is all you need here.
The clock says 5:01
